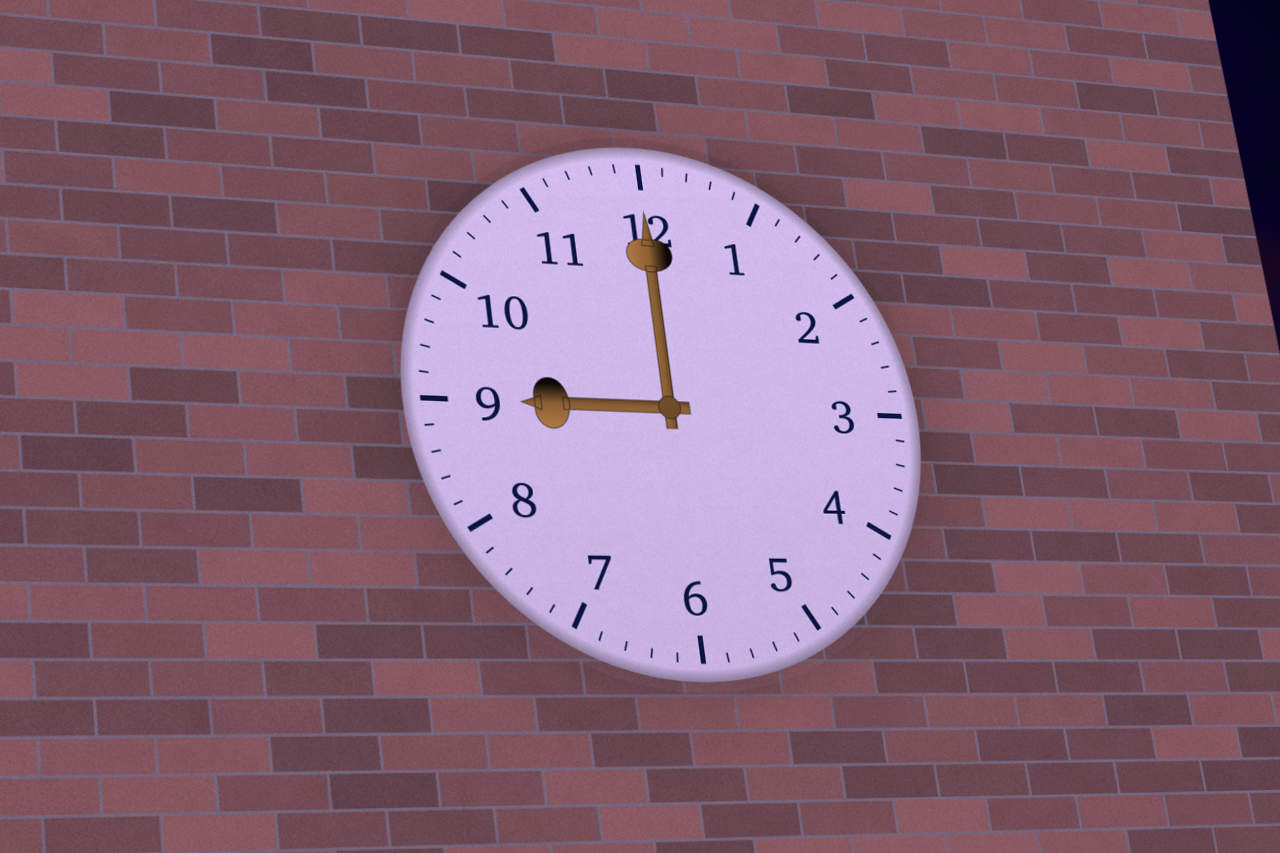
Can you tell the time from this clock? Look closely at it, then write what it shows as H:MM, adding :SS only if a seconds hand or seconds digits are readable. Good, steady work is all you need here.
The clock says 9:00
